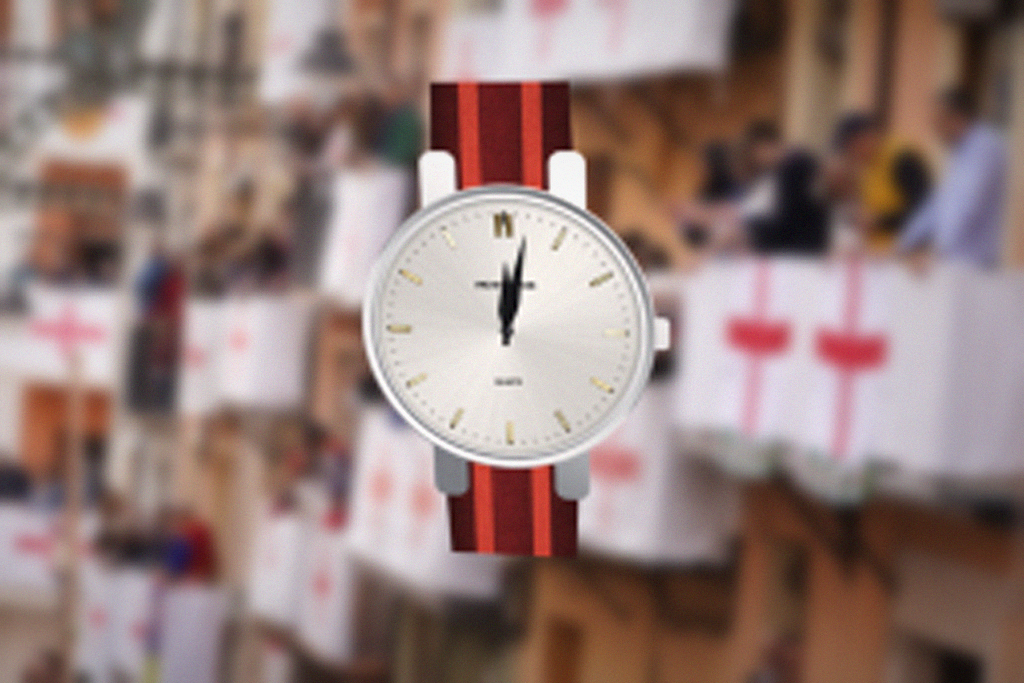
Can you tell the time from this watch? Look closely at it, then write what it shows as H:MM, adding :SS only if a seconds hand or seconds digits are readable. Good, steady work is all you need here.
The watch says 12:02
